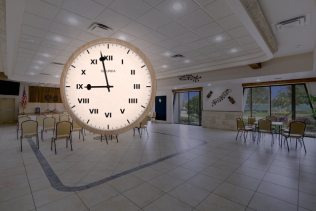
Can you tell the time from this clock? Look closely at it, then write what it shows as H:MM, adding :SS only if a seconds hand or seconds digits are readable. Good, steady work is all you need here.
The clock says 8:58
